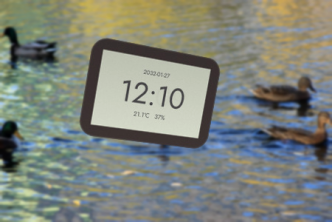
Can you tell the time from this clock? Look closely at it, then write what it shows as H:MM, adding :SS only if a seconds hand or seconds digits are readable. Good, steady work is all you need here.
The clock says 12:10
